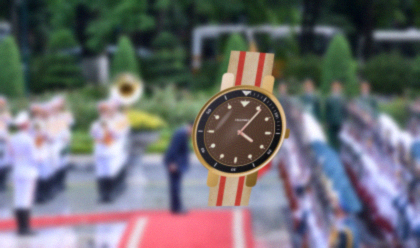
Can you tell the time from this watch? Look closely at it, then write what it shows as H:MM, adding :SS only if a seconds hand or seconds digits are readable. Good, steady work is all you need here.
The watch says 4:06
